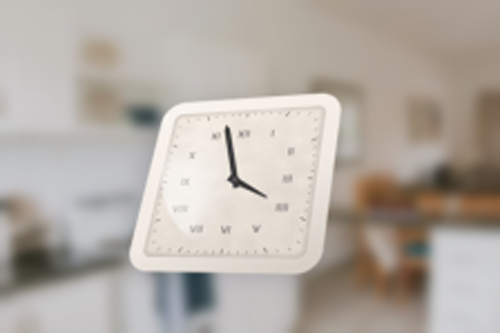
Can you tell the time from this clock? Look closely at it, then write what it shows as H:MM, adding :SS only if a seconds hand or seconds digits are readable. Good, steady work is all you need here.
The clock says 3:57
